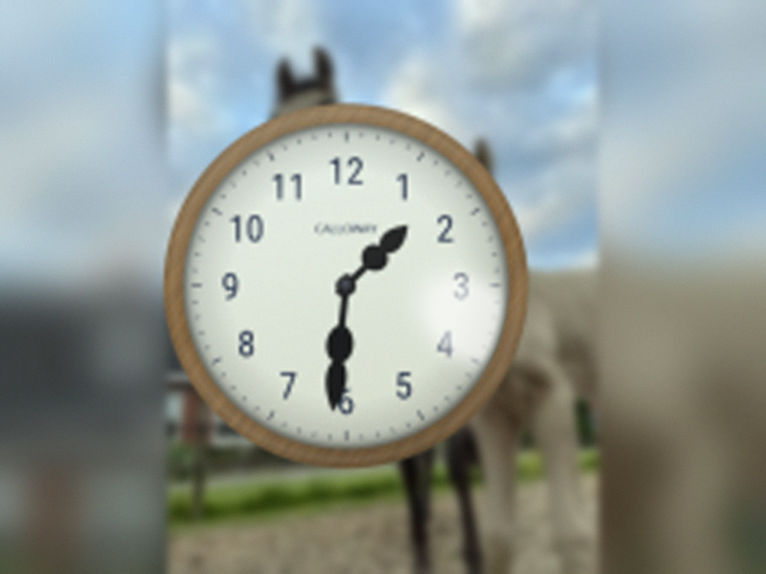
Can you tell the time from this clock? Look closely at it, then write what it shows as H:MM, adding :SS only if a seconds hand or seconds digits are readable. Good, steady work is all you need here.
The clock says 1:31
